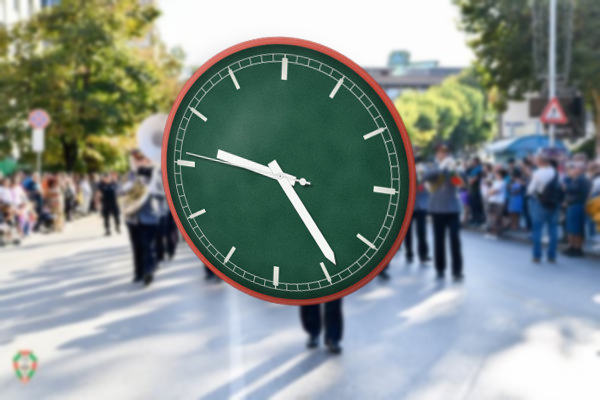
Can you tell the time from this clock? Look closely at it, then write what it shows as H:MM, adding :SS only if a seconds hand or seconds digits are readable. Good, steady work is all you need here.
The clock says 9:23:46
